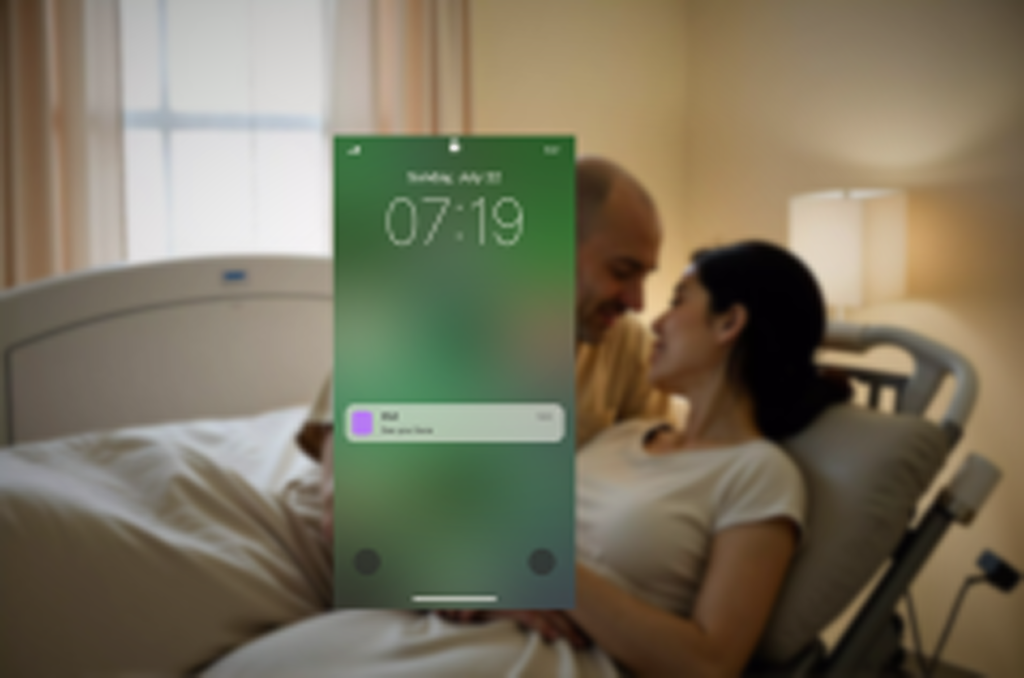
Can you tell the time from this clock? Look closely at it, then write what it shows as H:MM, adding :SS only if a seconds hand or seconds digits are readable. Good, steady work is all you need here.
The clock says 7:19
